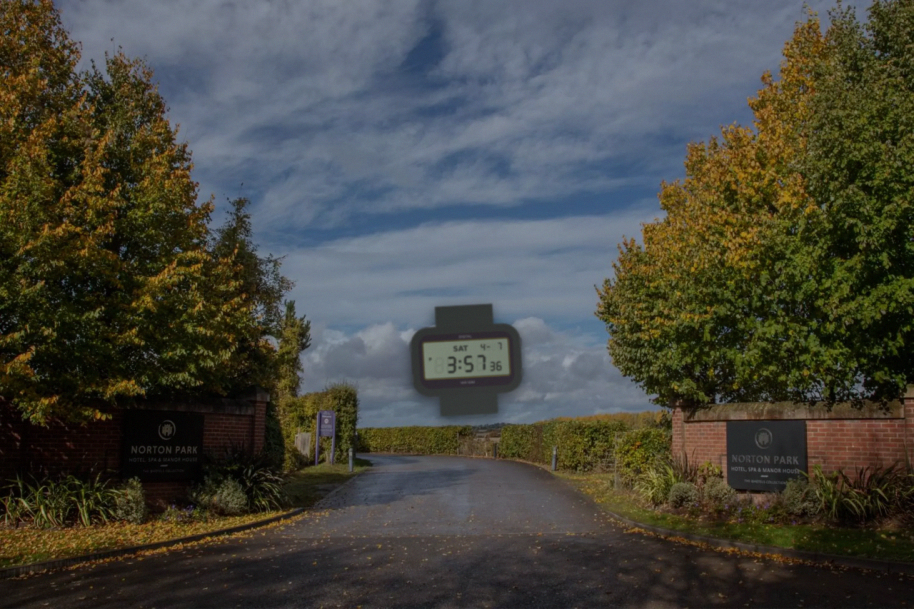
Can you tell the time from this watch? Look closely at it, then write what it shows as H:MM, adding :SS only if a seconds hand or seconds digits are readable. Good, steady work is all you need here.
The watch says 3:57:36
